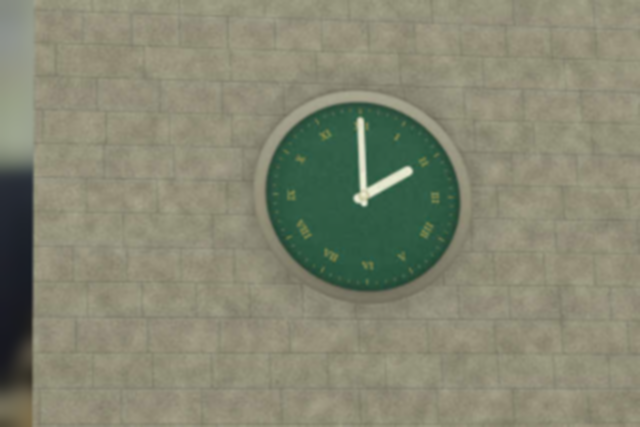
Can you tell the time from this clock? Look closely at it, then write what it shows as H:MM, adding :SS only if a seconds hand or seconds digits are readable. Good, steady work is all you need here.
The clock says 2:00
